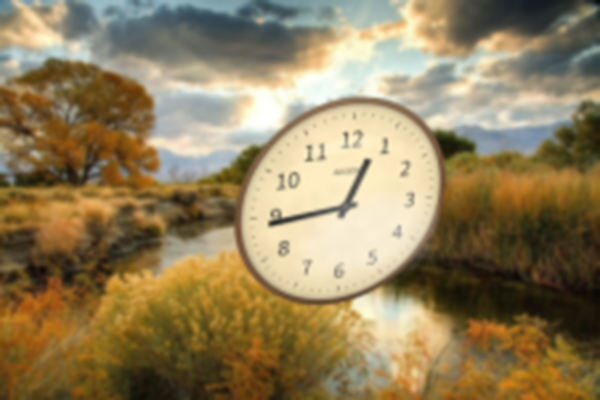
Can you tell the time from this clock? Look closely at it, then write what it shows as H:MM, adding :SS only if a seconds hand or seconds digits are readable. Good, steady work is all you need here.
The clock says 12:44
